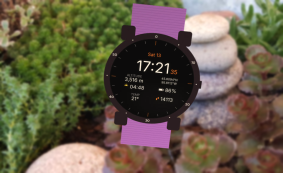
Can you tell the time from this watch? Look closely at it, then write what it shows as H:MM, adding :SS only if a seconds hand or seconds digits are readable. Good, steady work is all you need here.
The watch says 17:21
